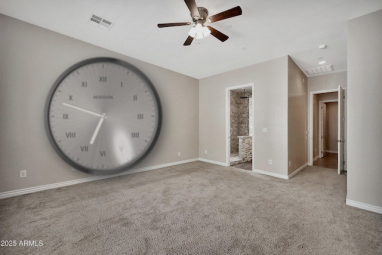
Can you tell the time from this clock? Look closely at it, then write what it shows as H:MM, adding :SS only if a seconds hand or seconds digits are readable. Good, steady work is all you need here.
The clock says 6:48
